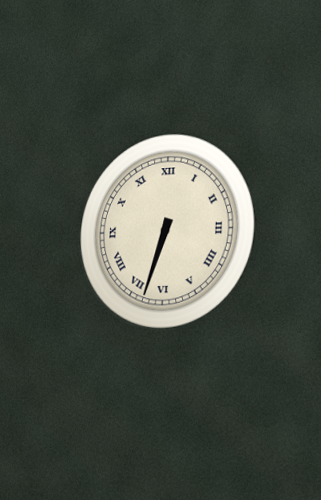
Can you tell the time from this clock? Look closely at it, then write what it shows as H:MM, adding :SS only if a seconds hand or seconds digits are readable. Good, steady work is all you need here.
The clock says 6:33
